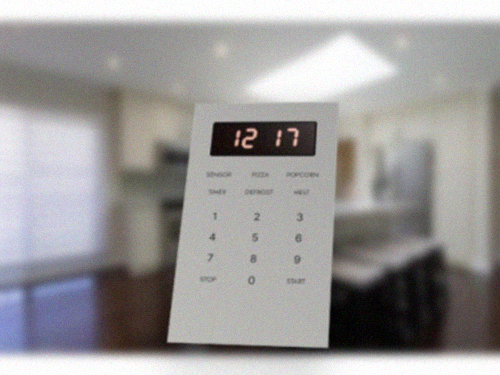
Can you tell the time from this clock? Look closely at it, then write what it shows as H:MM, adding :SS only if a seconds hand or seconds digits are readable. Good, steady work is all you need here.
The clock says 12:17
